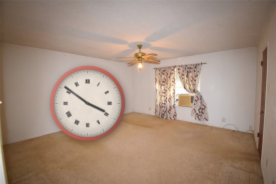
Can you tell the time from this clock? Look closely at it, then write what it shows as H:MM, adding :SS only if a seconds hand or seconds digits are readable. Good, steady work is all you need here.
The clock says 3:51
